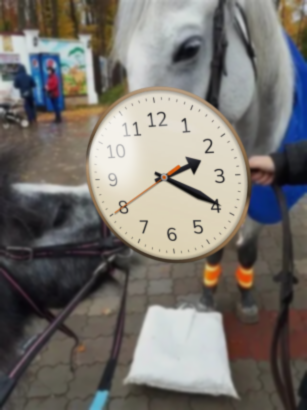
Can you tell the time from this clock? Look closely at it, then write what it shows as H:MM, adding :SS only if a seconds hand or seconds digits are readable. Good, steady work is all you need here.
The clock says 2:19:40
